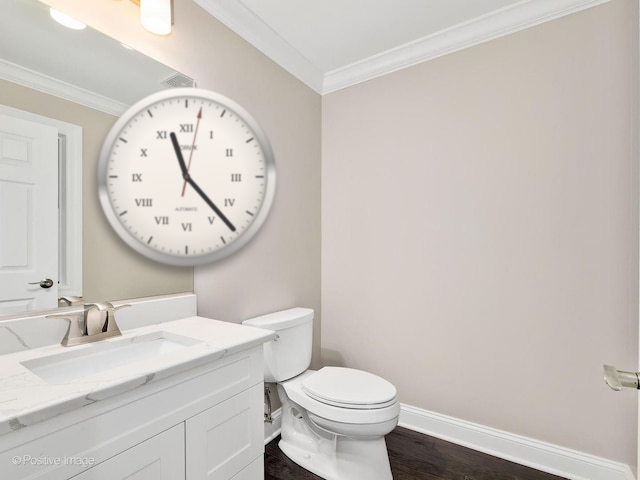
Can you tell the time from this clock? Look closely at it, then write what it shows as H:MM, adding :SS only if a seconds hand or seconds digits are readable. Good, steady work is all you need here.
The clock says 11:23:02
